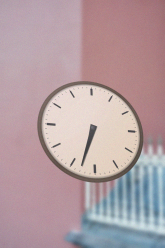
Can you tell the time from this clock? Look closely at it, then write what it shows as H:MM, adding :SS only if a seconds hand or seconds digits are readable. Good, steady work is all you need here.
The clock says 6:33
